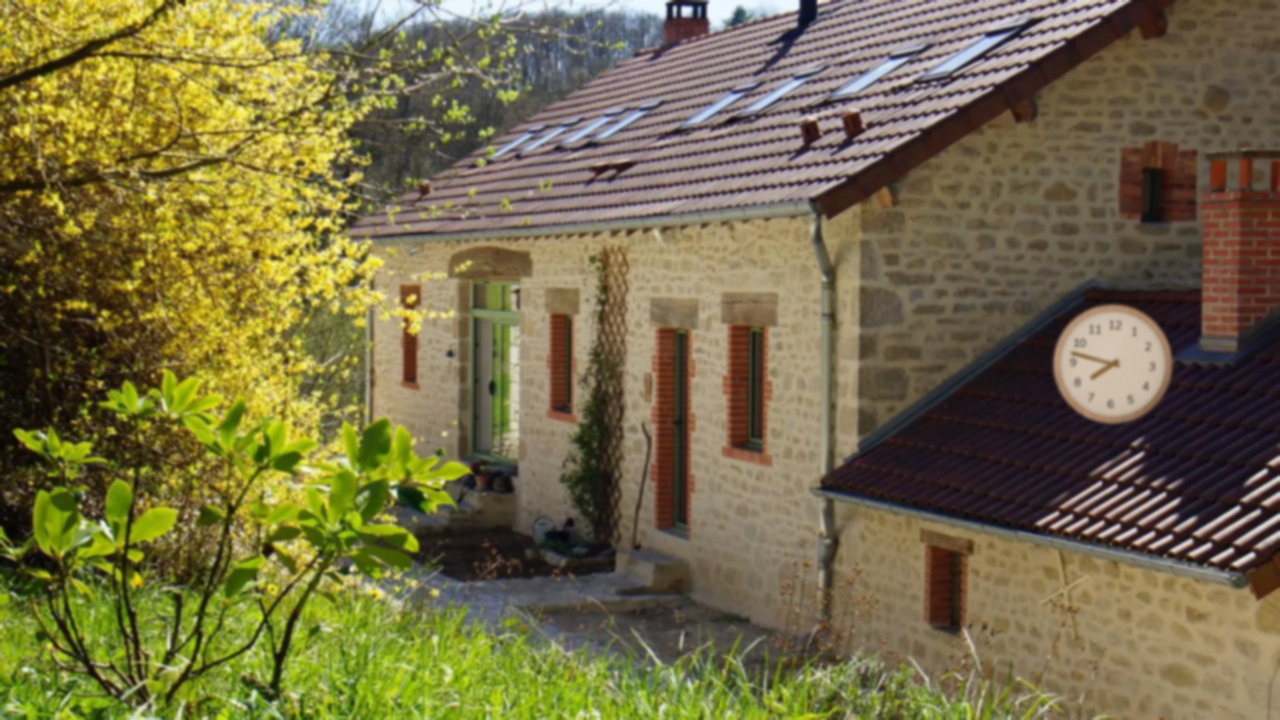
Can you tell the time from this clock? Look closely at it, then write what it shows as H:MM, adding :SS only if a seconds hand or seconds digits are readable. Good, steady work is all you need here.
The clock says 7:47
